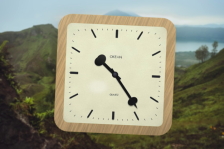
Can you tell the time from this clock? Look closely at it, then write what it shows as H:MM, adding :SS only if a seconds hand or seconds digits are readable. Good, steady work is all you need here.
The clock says 10:24
